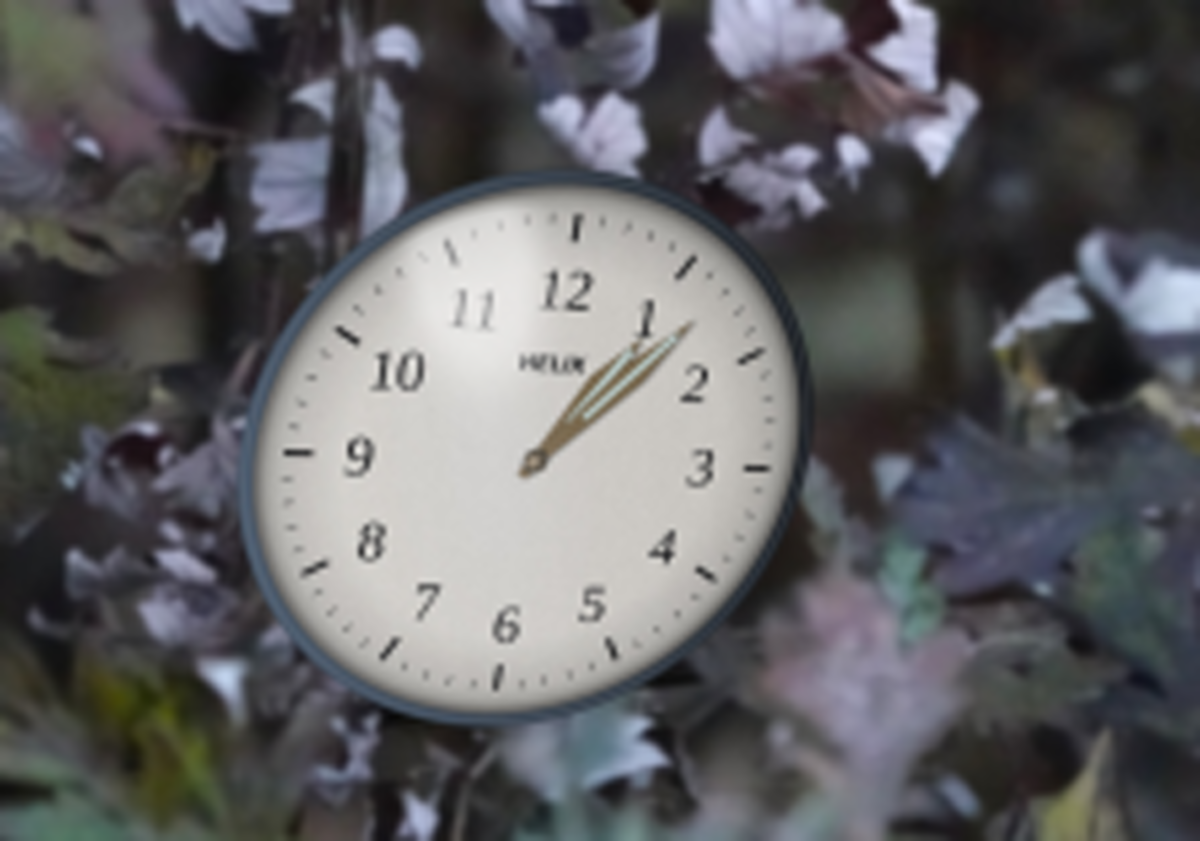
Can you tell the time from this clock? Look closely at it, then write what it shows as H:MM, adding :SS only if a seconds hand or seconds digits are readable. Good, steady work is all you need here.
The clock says 1:07
